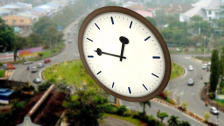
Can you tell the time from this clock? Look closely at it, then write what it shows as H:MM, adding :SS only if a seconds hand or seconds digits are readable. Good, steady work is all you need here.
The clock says 12:47
